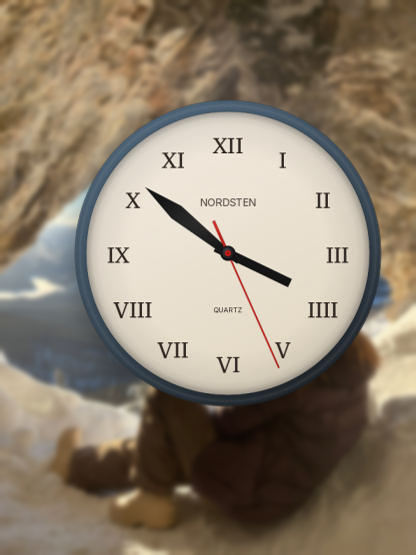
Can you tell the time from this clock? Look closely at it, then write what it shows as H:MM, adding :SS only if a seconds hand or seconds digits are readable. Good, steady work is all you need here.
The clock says 3:51:26
